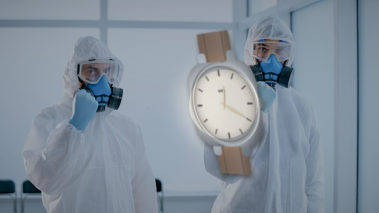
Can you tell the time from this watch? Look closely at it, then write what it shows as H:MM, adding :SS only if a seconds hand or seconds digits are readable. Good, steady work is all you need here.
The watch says 12:20
